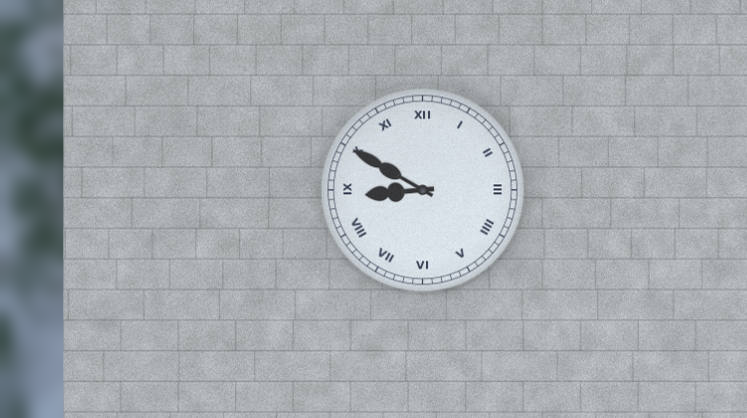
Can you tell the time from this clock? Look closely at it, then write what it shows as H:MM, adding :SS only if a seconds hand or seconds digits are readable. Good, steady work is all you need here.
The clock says 8:50
